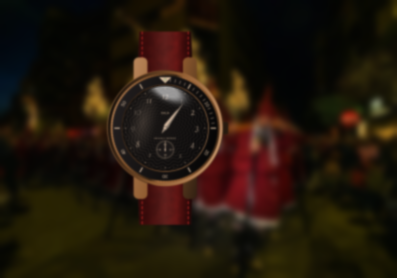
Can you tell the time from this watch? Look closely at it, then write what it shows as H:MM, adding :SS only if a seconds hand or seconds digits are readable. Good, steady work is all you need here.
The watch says 1:06
